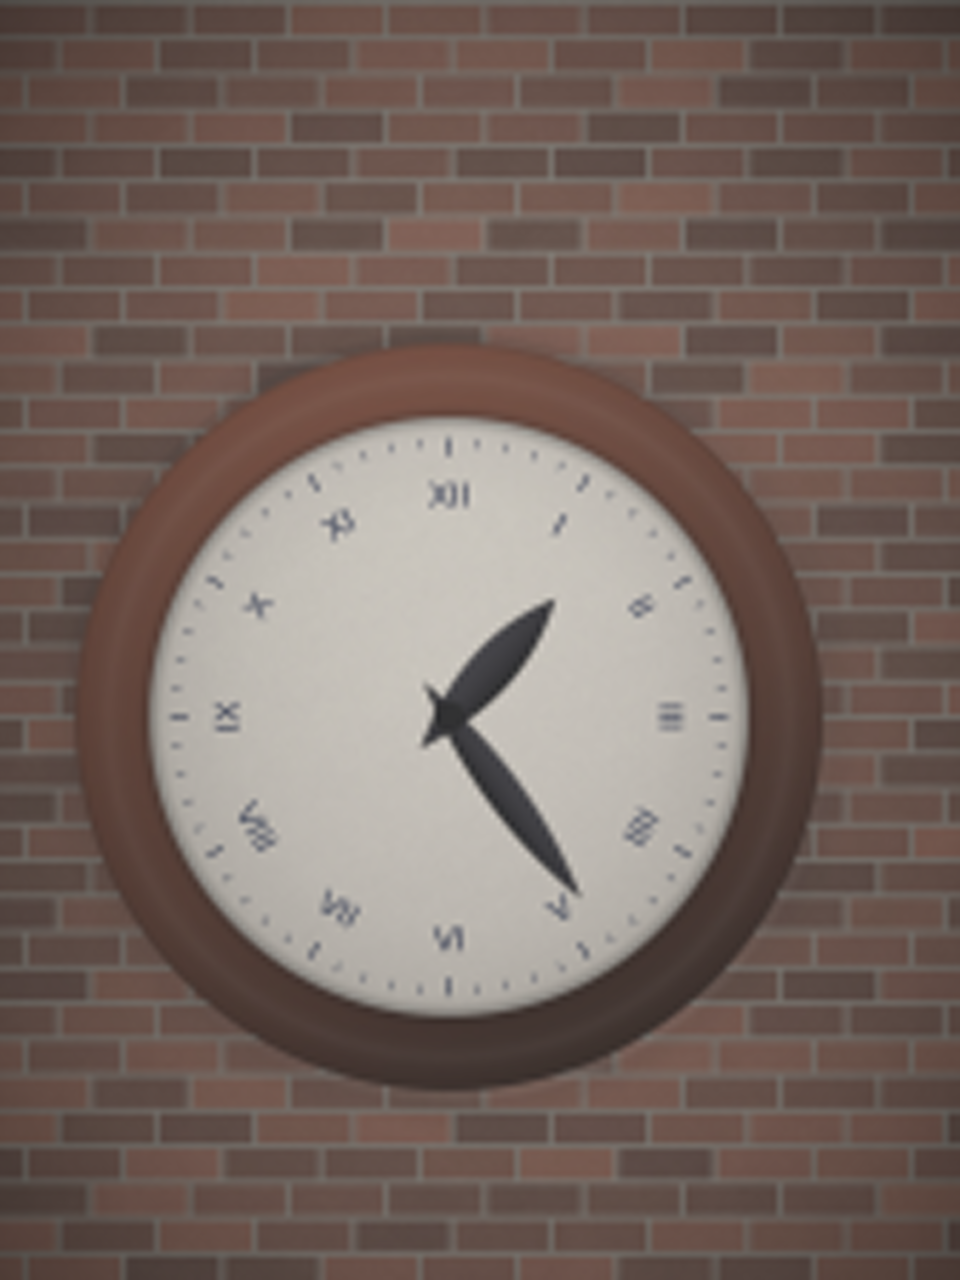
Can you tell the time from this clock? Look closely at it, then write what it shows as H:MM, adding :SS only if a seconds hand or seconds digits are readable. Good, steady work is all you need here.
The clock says 1:24
